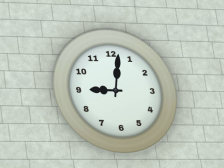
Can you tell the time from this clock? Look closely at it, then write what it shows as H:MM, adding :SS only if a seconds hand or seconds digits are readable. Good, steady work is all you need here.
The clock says 9:02
